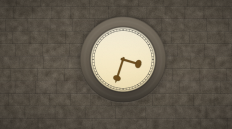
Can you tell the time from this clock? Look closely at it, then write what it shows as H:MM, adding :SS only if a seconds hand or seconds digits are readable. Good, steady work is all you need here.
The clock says 3:33
